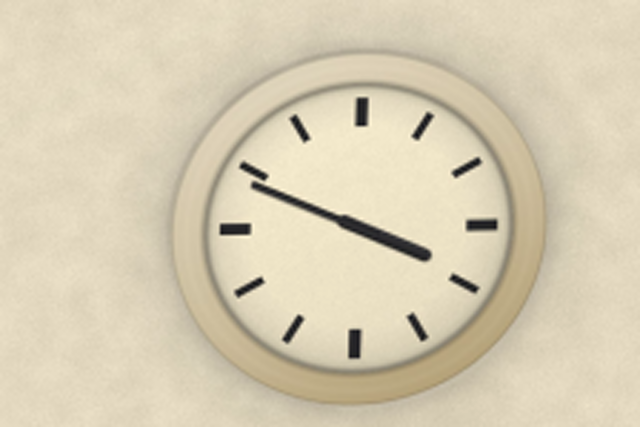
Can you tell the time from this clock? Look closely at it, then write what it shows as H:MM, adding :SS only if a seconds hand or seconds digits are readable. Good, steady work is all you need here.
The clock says 3:49
